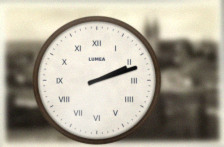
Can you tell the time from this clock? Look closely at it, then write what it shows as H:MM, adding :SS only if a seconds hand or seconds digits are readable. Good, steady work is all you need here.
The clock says 2:12
